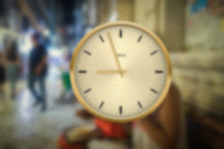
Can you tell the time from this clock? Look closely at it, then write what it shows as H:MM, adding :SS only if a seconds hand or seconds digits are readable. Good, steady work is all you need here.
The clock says 8:57
